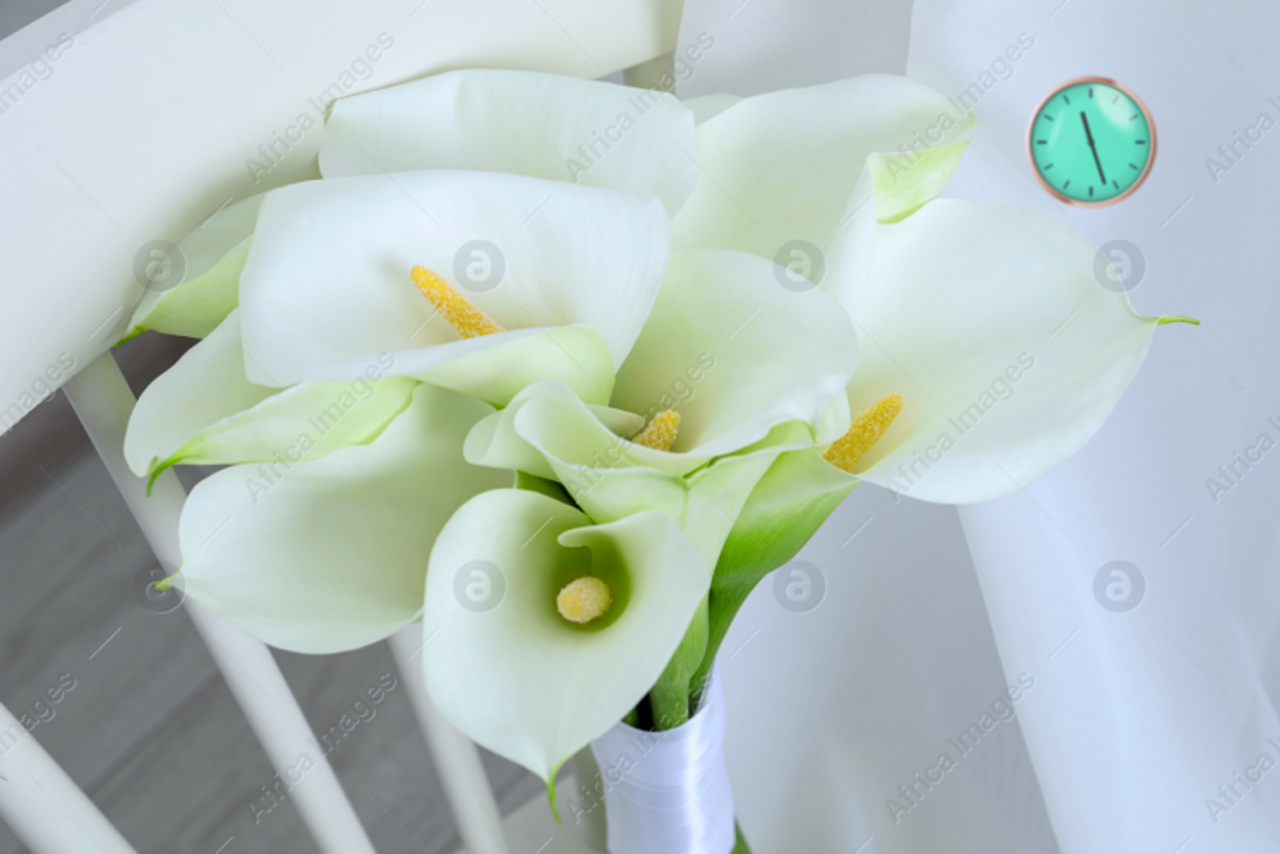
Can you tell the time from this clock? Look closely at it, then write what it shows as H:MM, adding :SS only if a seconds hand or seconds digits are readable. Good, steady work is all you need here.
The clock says 11:27
